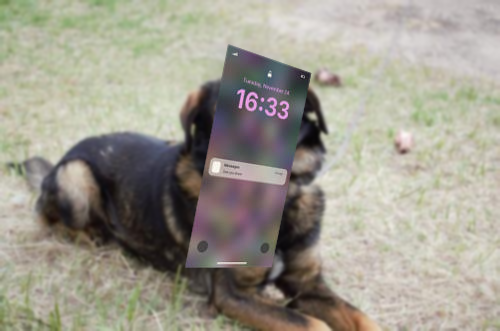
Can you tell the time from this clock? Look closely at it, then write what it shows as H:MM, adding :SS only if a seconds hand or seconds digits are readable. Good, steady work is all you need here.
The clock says 16:33
